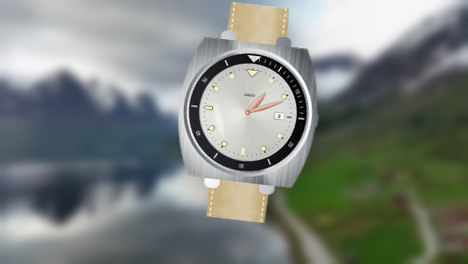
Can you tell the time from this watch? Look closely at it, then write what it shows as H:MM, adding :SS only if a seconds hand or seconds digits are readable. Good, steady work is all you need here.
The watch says 1:11
